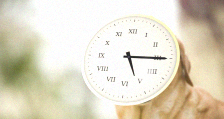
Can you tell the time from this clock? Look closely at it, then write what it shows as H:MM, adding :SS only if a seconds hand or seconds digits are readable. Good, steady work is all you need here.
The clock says 5:15
